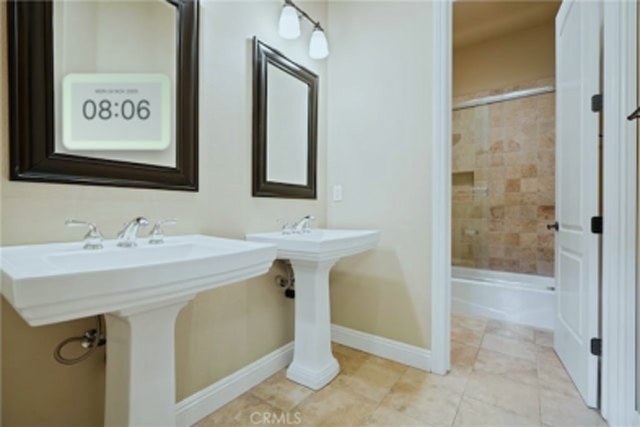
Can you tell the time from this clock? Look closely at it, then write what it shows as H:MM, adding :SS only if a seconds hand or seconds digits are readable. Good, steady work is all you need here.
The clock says 8:06
